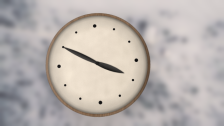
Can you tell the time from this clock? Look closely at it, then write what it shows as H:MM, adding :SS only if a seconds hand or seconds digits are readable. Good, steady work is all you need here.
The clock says 3:50
